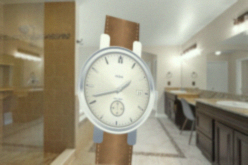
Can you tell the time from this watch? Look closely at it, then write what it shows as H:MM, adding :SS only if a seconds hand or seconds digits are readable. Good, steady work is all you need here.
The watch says 1:42
